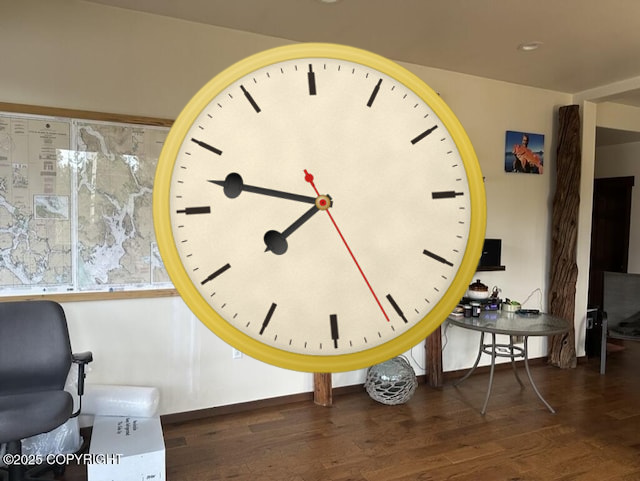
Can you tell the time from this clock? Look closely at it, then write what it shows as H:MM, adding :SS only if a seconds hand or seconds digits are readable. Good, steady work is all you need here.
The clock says 7:47:26
